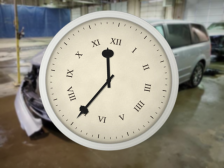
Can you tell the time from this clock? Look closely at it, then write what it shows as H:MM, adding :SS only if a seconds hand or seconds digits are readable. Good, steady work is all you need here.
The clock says 11:35
